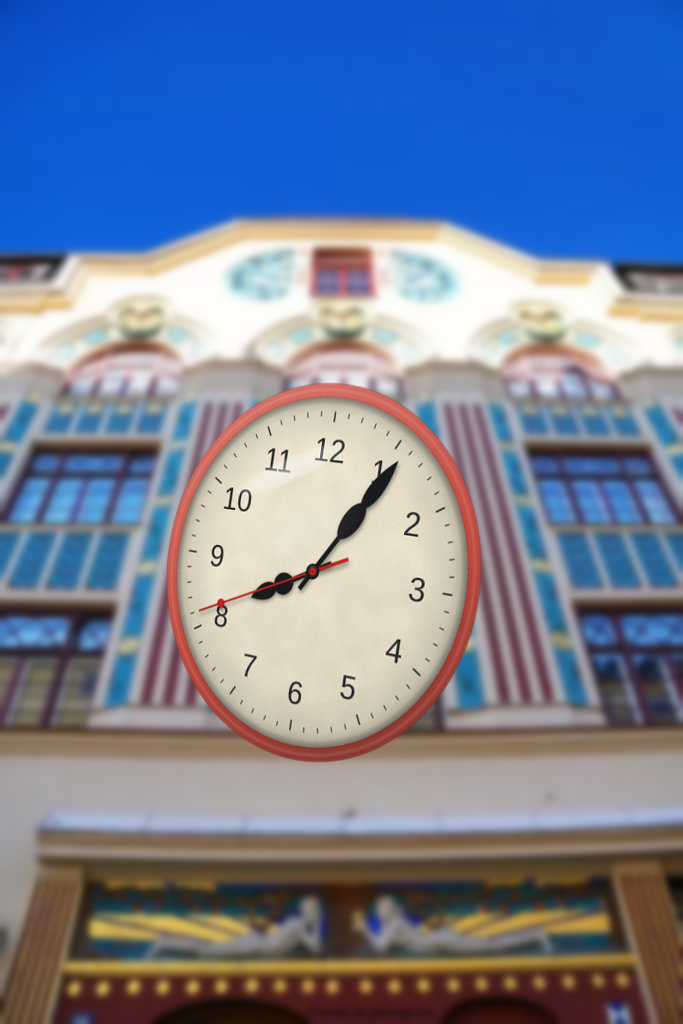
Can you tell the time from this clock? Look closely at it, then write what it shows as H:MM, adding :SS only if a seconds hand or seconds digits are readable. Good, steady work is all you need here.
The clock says 8:05:41
